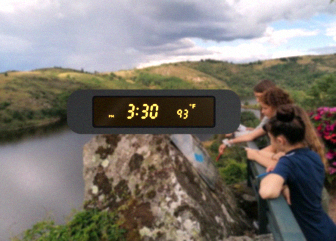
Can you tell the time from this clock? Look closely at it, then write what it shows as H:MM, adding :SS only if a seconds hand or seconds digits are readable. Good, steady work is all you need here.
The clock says 3:30
